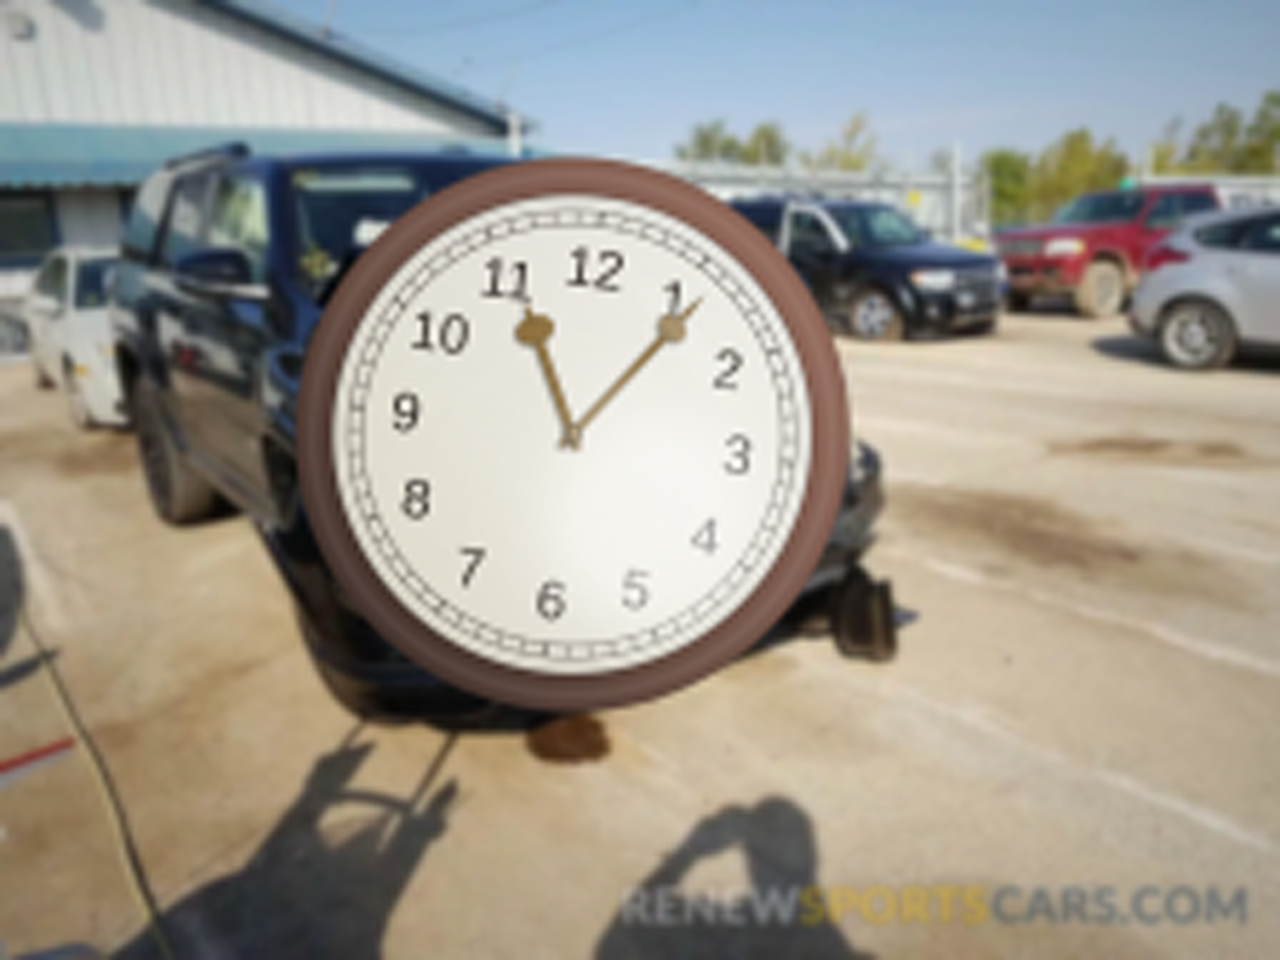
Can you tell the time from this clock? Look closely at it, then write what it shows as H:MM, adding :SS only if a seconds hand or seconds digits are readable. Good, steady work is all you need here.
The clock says 11:06
